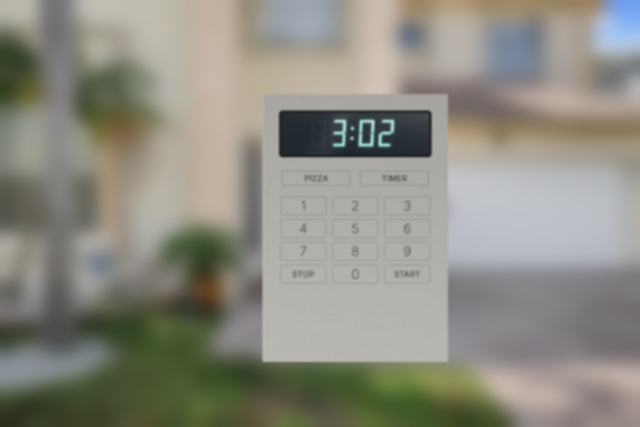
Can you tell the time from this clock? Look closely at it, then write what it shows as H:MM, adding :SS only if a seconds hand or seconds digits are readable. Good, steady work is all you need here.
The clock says 3:02
